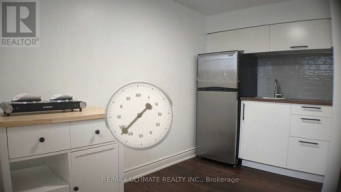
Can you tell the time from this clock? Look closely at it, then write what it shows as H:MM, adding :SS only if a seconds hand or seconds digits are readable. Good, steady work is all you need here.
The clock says 1:38
